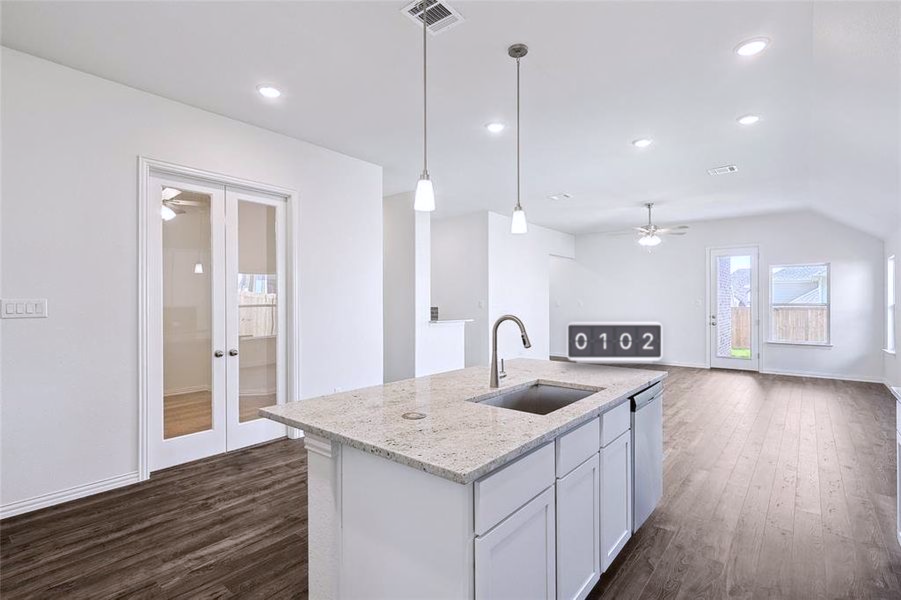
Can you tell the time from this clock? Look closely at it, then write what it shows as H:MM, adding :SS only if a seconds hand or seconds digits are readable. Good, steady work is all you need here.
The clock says 1:02
